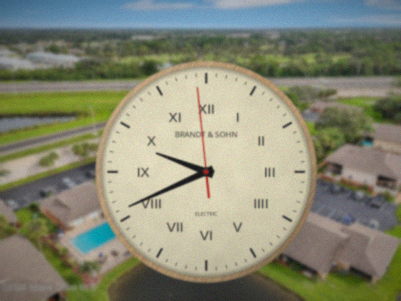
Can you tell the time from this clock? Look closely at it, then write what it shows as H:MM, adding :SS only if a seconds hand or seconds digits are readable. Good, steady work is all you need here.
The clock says 9:40:59
